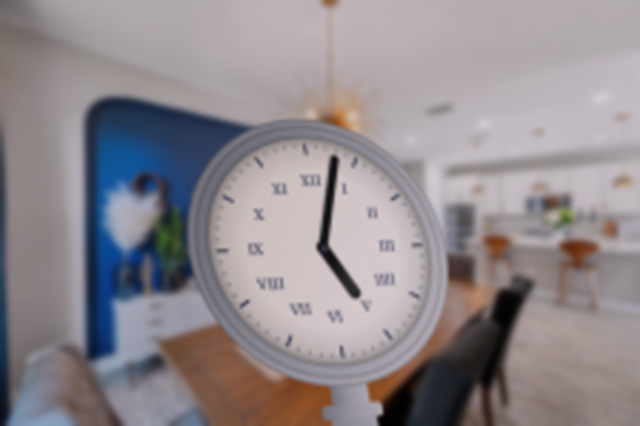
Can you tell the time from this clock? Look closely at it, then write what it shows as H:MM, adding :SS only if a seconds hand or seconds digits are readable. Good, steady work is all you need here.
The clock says 5:03
